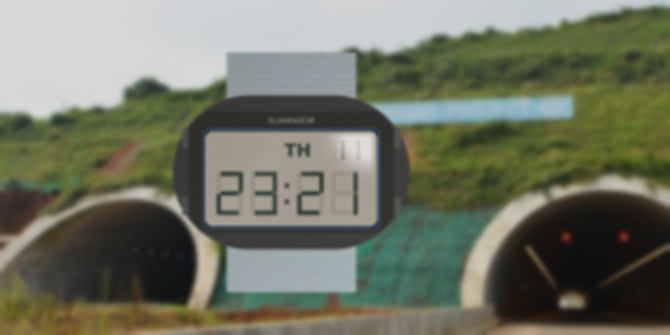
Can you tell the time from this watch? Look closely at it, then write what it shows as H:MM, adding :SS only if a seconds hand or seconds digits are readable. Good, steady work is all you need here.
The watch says 23:21
